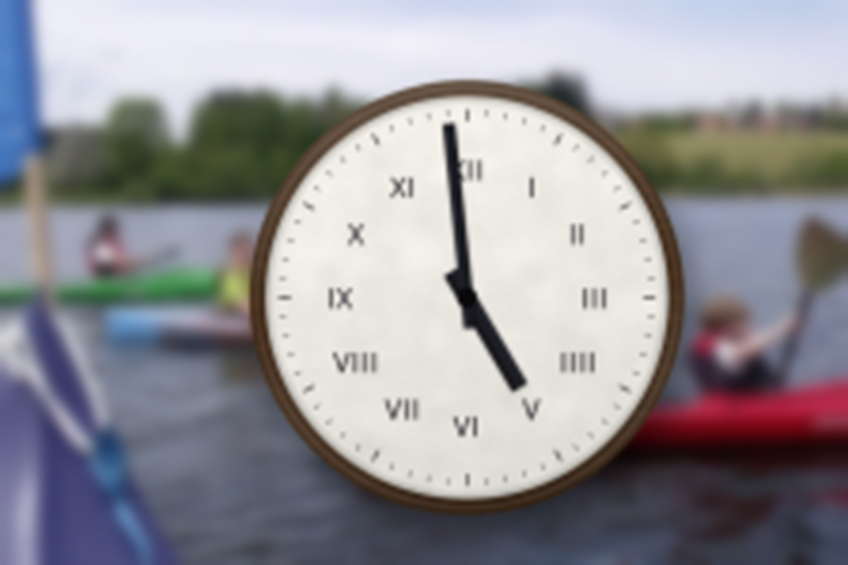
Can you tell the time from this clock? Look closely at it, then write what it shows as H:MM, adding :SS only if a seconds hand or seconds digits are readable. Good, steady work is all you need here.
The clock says 4:59
